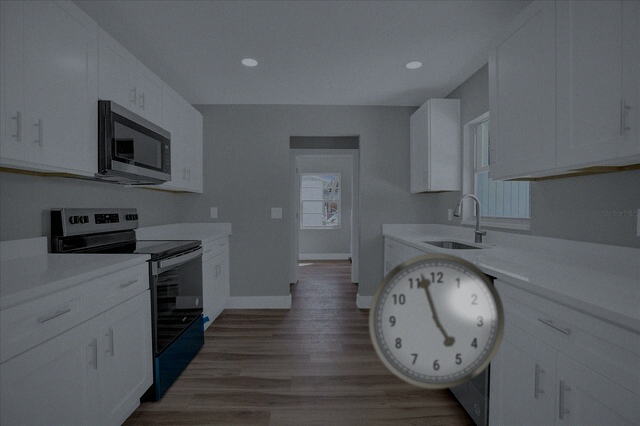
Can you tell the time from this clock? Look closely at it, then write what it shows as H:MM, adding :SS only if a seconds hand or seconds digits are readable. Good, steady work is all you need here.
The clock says 4:57
